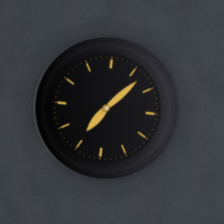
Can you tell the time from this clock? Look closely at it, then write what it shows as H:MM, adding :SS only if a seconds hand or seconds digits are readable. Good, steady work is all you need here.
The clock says 7:07
